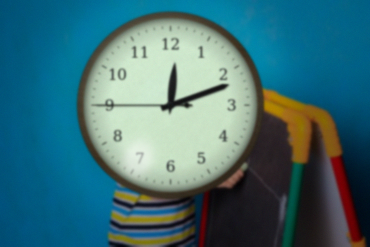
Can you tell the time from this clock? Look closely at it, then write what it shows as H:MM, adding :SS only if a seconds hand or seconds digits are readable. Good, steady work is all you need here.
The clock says 12:11:45
